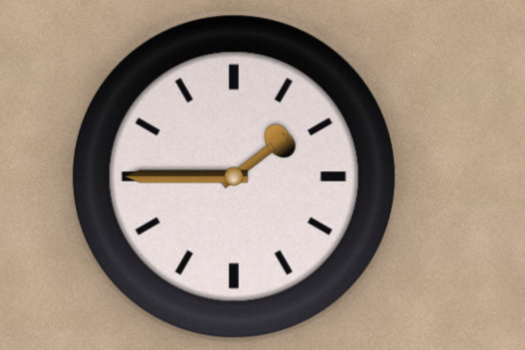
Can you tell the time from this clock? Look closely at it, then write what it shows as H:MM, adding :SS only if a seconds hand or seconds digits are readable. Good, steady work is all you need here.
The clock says 1:45
